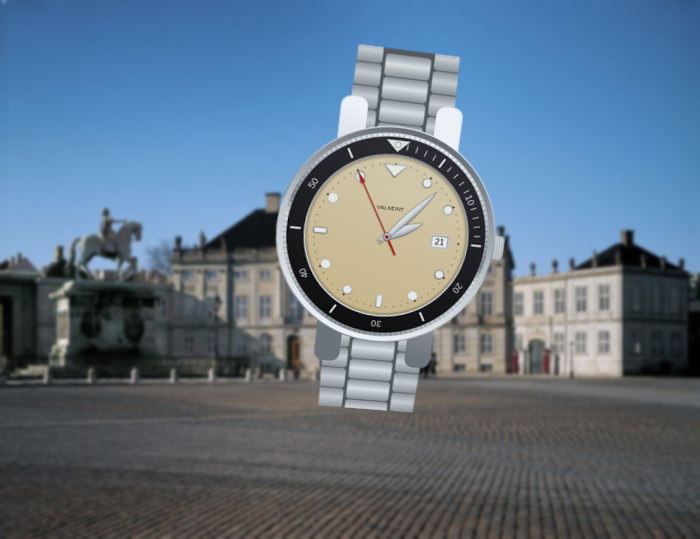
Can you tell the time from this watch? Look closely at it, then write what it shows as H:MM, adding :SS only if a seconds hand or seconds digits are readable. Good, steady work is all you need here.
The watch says 2:06:55
